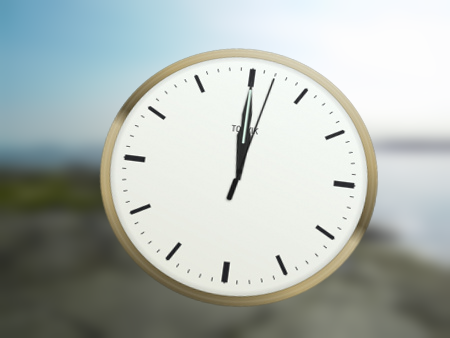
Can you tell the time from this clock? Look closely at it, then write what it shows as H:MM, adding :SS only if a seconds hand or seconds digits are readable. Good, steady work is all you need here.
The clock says 12:00:02
